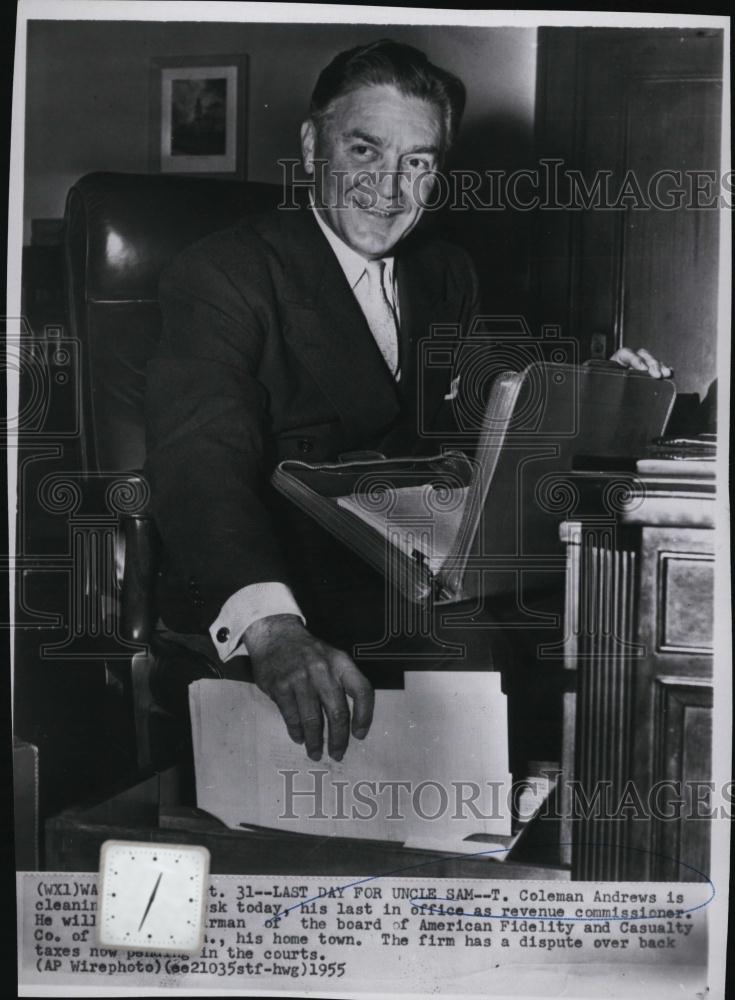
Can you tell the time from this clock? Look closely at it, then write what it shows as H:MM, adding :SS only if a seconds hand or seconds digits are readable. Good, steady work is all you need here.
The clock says 12:33
